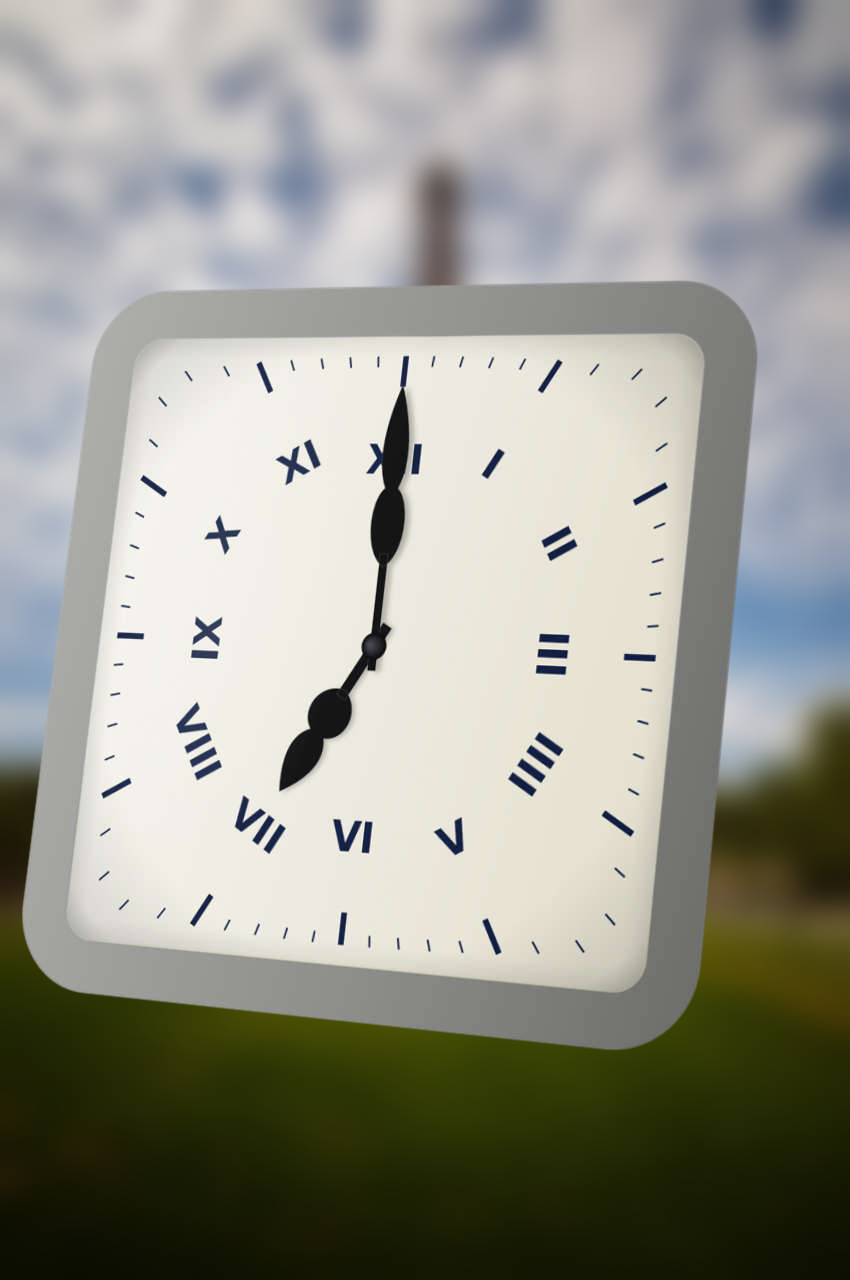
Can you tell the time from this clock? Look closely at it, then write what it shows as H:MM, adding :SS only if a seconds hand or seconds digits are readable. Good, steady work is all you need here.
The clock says 7:00
